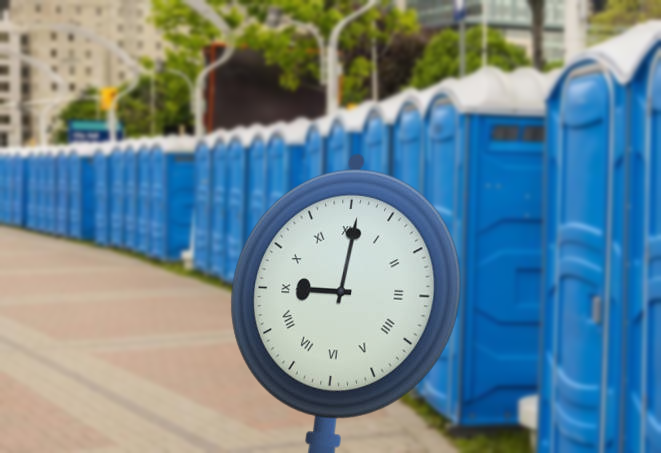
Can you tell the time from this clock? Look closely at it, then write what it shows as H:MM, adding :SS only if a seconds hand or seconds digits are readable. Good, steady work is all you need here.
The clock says 9:01
